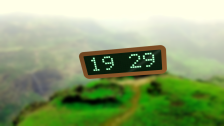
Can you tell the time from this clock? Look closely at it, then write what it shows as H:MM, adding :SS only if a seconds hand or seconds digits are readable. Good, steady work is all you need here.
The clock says 19:29
